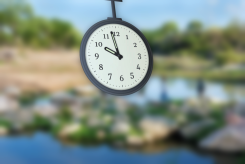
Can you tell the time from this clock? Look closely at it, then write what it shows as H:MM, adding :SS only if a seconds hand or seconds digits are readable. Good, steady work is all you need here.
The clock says 9:58
